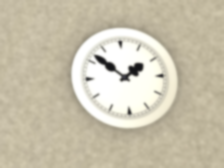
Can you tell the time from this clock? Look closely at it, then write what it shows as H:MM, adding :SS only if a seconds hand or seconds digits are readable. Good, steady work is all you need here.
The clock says 1:52
